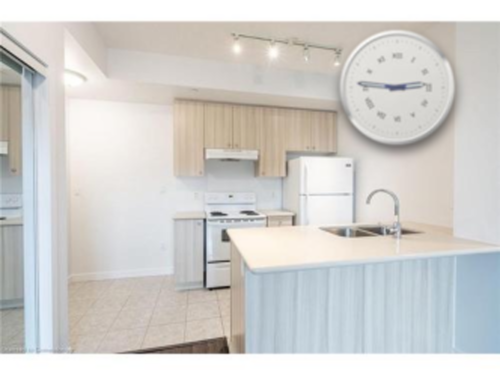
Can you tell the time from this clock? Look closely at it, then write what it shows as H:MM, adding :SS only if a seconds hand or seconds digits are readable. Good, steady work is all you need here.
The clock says 2:46
